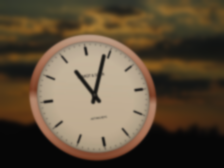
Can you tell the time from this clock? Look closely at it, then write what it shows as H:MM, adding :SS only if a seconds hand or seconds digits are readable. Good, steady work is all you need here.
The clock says 11:04
